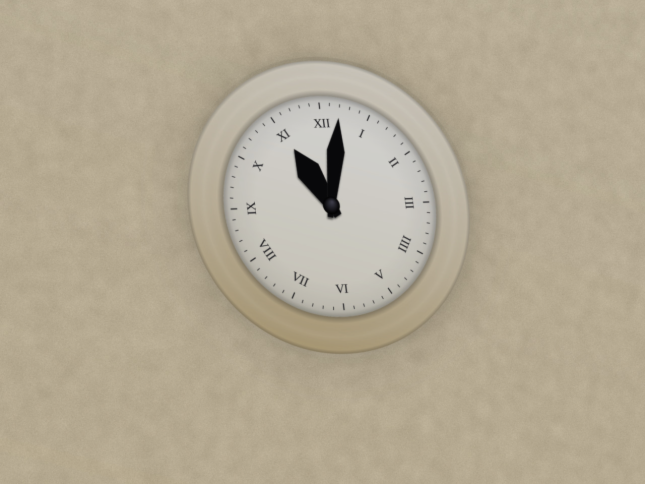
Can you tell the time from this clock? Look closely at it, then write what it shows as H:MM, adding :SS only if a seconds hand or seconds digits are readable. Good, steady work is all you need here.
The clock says 11:02
